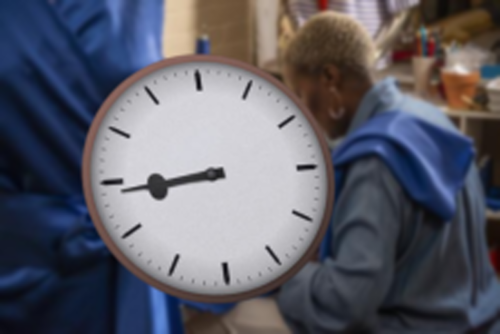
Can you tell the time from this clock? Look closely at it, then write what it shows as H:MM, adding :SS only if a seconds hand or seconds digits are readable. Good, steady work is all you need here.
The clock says 8:44
